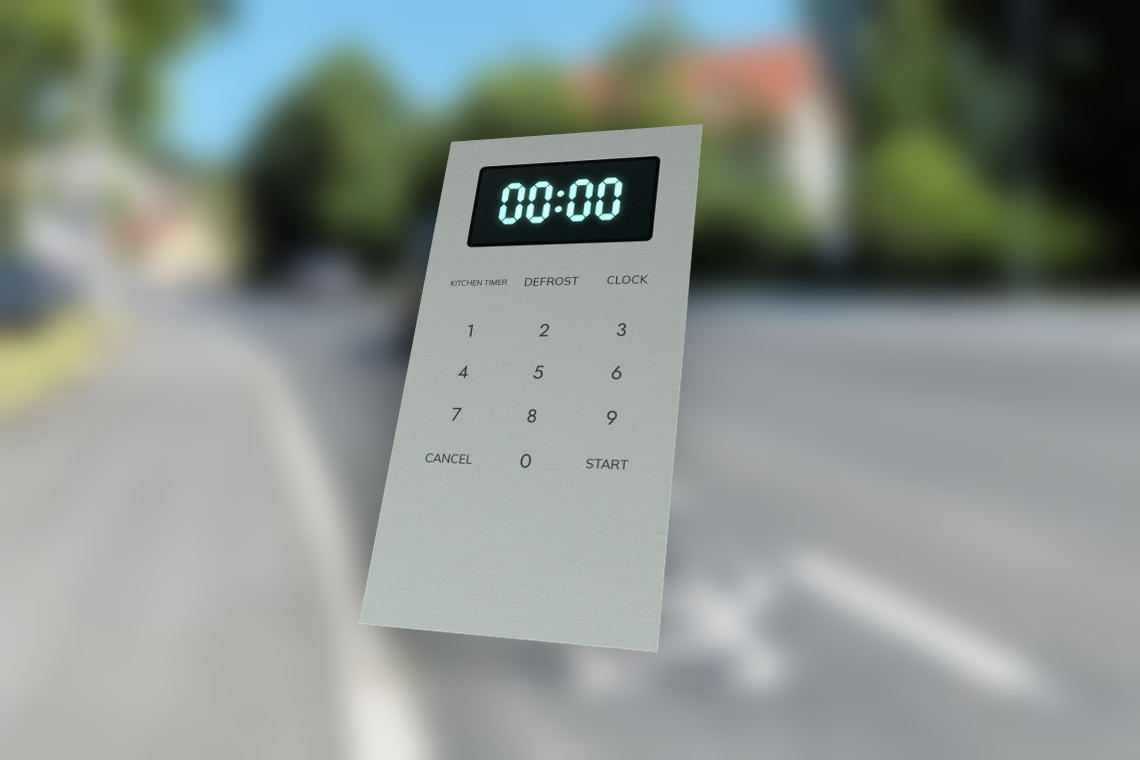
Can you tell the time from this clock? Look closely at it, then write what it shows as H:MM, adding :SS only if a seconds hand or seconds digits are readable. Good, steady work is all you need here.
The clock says 0:00
